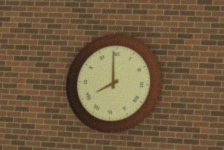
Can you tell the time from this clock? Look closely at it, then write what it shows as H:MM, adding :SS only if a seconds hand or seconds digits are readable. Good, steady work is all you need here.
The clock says 7:59
